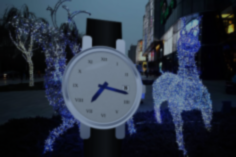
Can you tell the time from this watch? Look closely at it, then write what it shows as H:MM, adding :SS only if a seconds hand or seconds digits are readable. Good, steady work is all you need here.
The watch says 7:17
